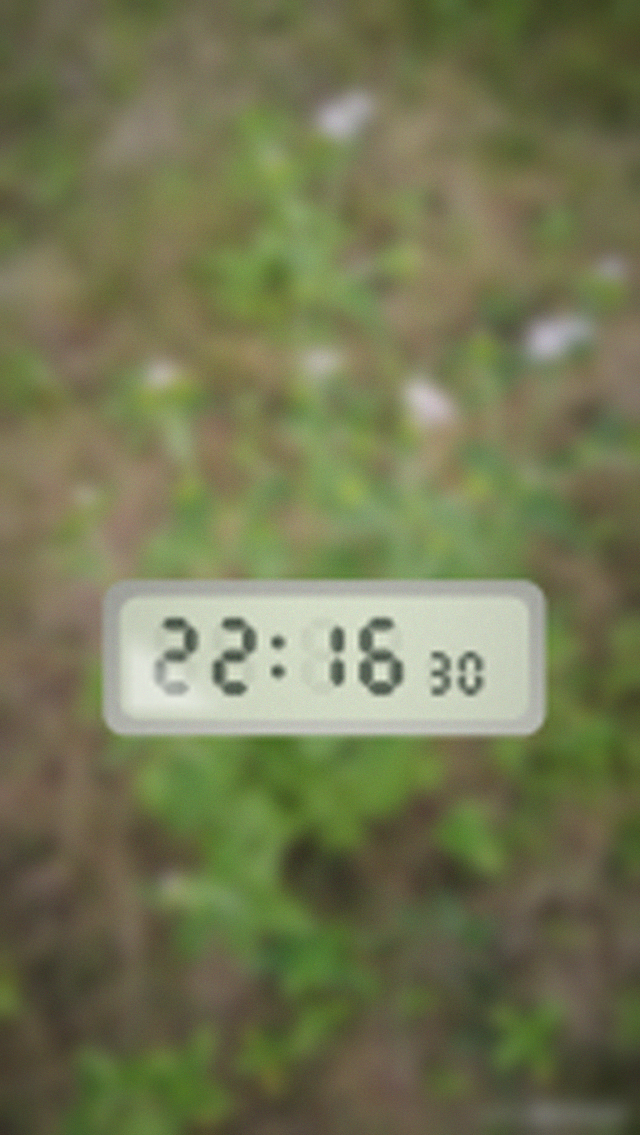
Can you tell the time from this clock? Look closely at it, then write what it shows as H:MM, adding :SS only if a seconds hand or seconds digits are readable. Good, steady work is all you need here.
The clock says 22:16:30
